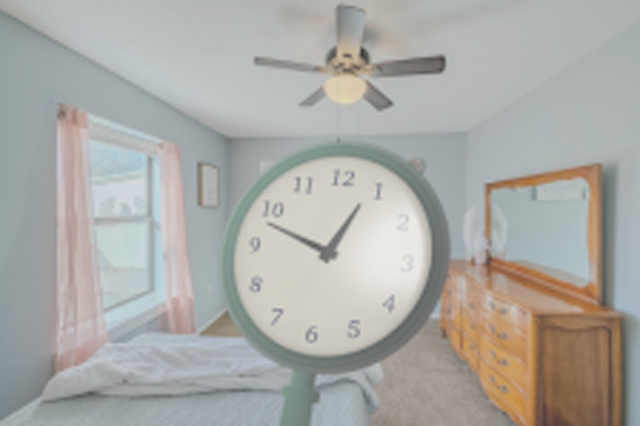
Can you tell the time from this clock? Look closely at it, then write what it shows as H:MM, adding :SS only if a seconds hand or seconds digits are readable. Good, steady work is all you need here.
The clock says 12:48
